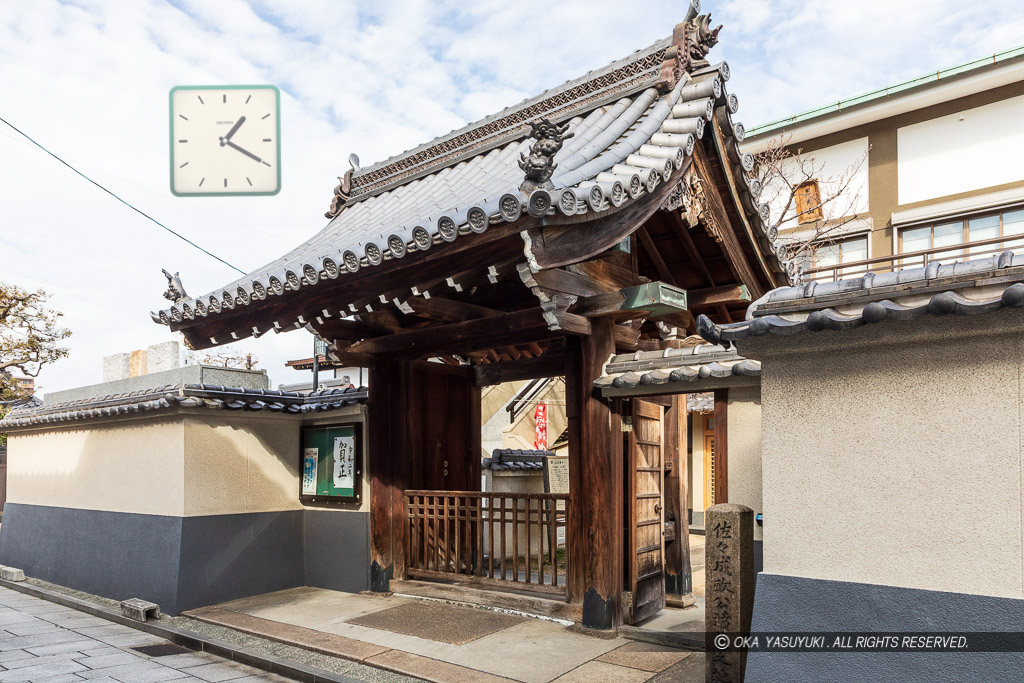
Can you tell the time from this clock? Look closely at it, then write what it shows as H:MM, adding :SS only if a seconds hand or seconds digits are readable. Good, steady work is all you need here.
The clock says 1:20
